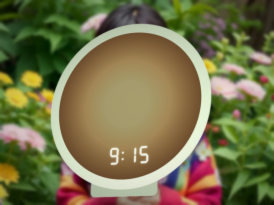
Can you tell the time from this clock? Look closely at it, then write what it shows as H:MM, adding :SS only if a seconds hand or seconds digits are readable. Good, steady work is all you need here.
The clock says 9:15
